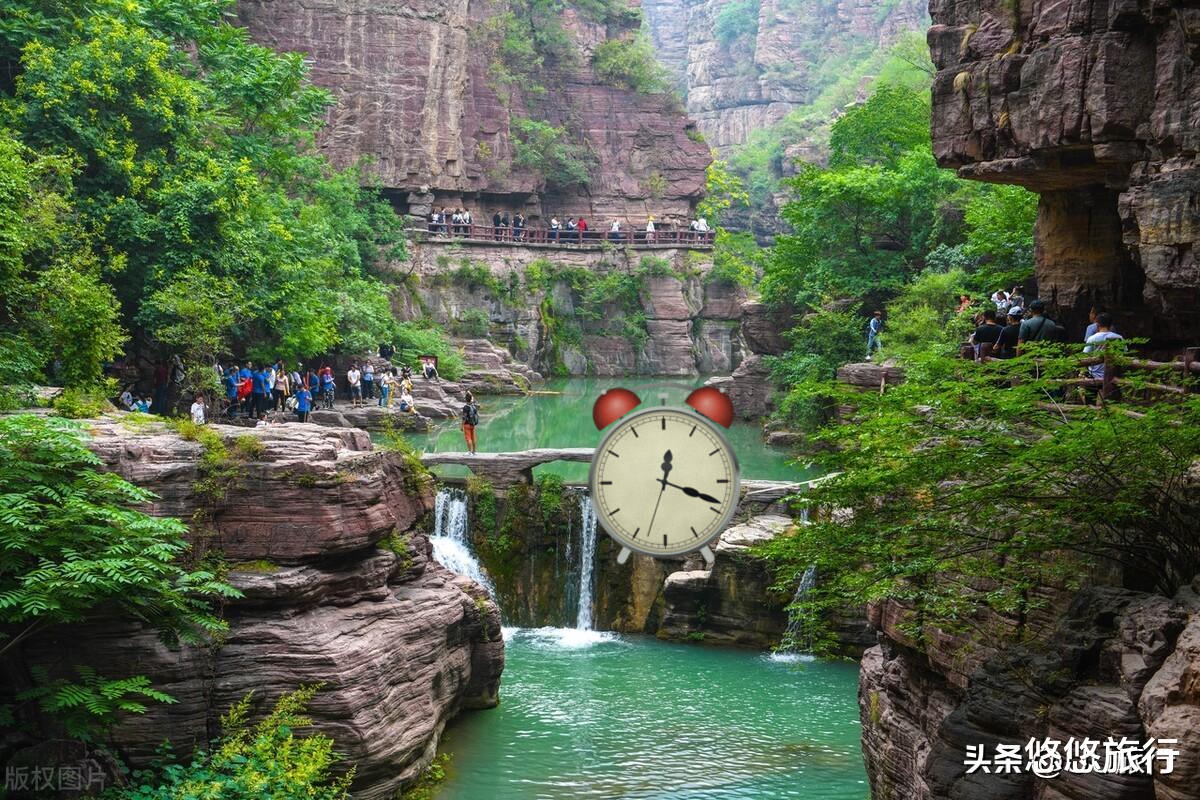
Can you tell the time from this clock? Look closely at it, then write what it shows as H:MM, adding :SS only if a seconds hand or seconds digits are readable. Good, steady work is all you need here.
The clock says 12:18:33
